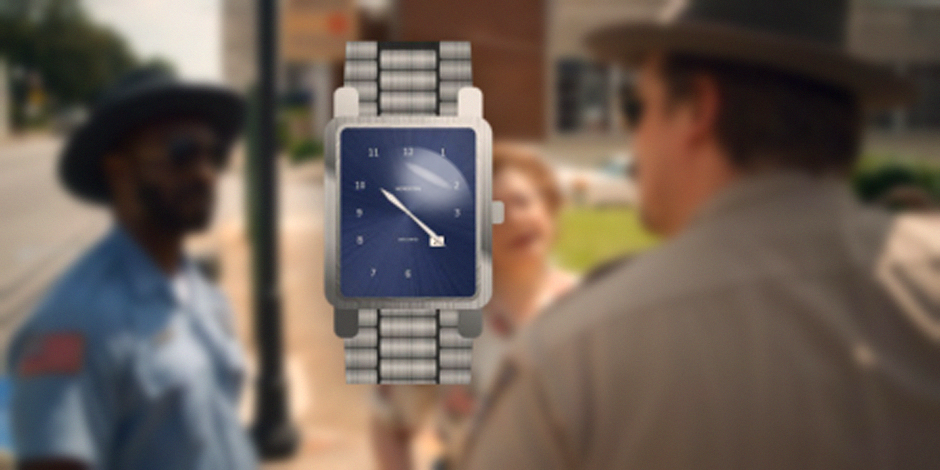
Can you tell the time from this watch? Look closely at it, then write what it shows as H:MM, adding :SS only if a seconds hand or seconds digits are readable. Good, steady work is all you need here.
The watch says 10:22
